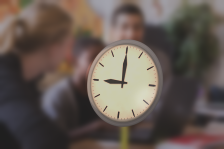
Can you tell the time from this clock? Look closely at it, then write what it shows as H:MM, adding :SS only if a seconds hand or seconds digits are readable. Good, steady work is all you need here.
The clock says 9:00
